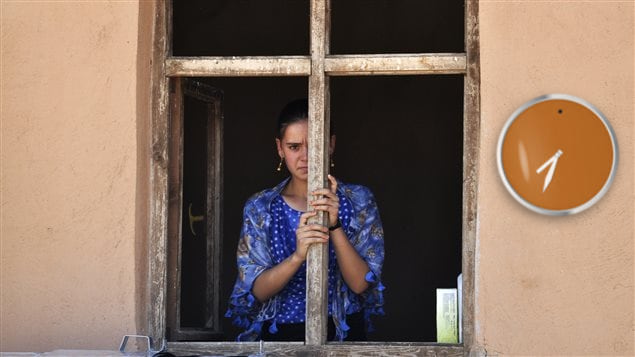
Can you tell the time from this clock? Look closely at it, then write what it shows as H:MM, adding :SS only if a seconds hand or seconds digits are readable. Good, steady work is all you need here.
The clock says 7:33
